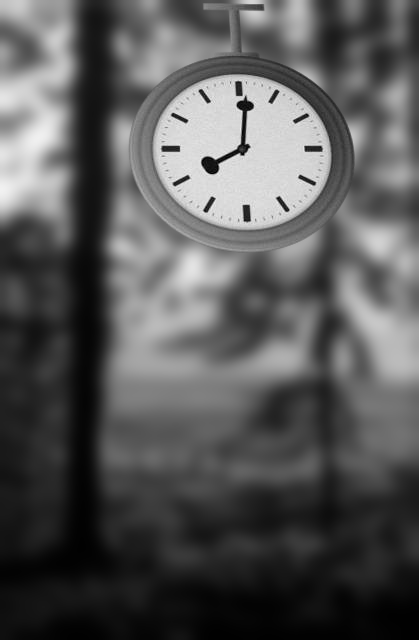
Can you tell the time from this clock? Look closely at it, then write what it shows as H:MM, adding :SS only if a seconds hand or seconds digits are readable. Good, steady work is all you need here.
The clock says 8:01
